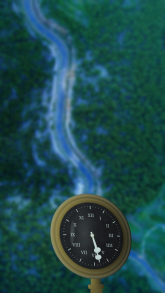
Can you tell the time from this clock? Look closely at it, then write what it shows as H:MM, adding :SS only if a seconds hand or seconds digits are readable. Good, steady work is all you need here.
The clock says 5:28
